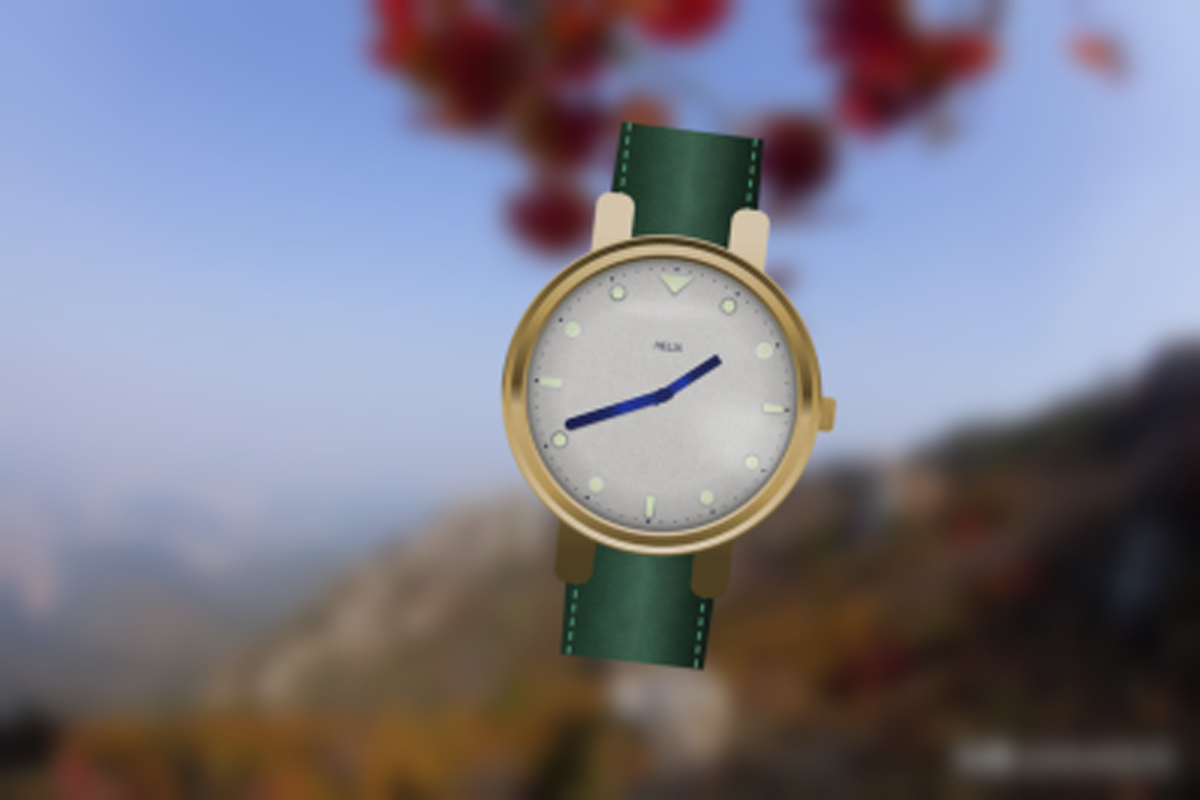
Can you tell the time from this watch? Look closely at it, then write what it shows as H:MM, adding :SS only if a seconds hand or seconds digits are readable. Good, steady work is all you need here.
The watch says 1:41
